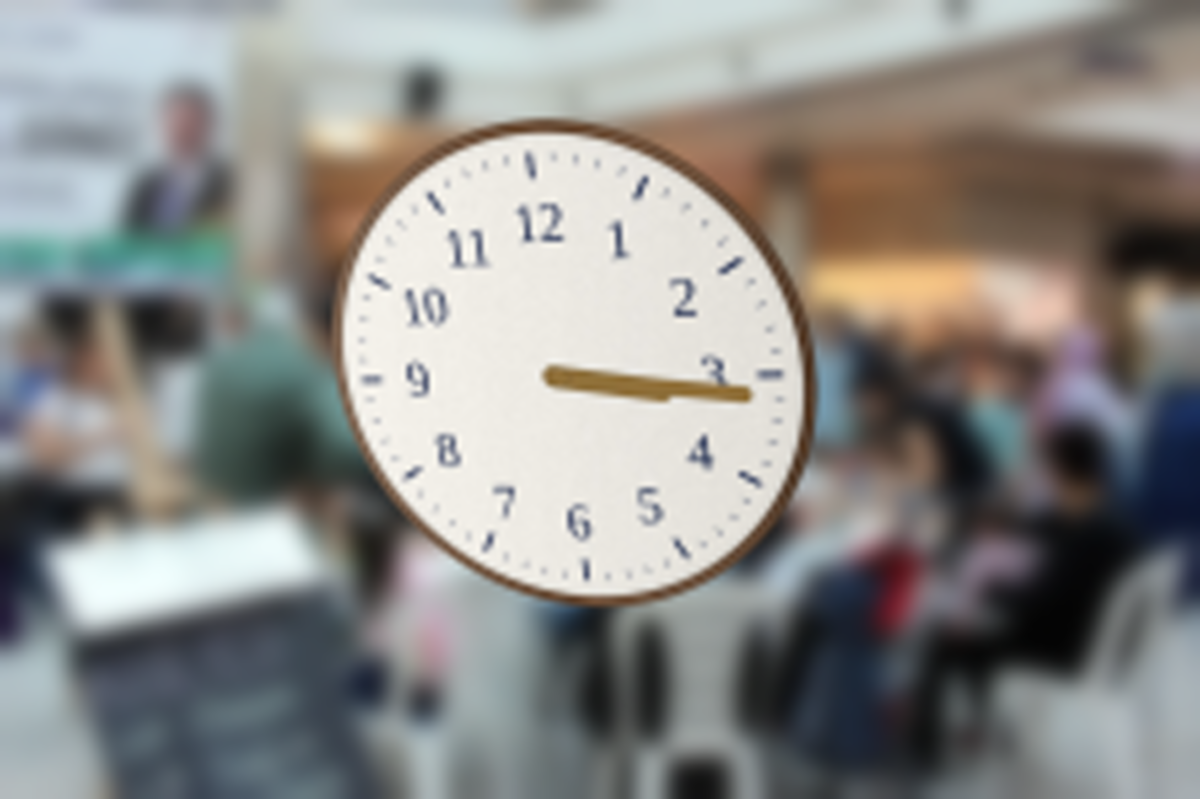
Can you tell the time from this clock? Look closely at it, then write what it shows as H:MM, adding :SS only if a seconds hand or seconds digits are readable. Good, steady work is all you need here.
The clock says 3:16
